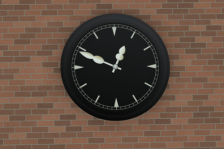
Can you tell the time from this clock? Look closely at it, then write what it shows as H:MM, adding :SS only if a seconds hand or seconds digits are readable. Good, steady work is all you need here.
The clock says 12:49
